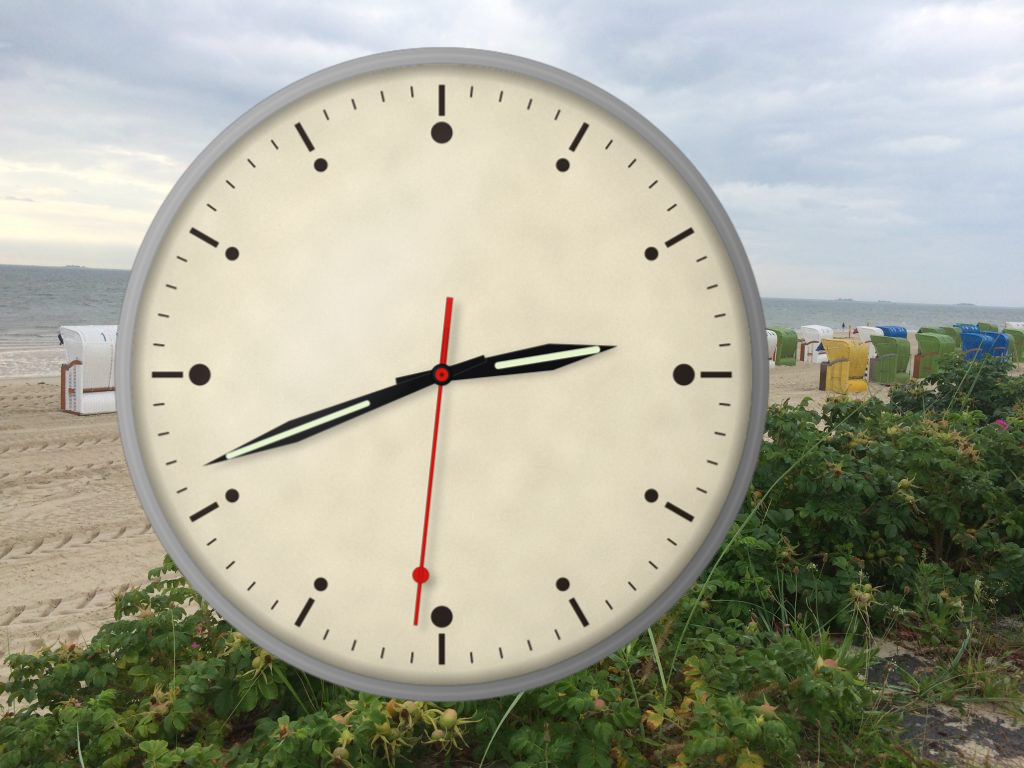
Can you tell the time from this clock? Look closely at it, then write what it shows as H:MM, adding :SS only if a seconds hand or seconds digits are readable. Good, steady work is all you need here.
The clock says 2:41:31
